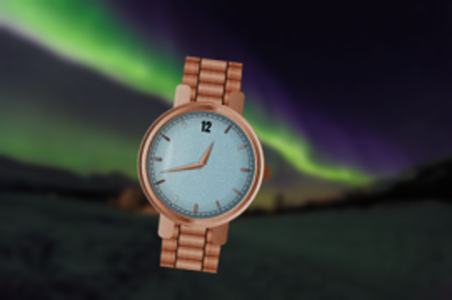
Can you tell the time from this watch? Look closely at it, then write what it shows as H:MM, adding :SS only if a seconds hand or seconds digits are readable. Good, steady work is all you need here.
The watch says 12:42
